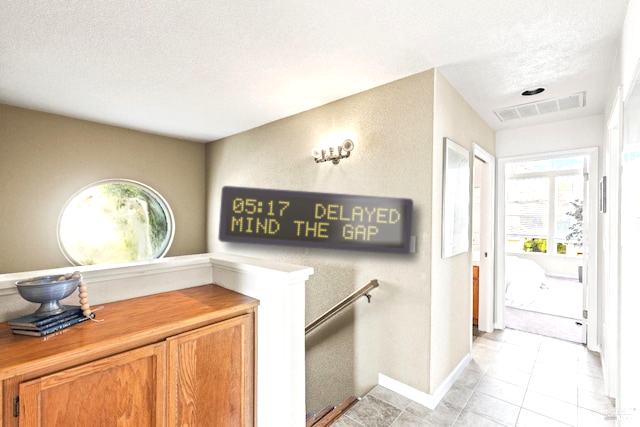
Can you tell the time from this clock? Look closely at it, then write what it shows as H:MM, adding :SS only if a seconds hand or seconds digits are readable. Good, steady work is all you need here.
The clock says 5:17
